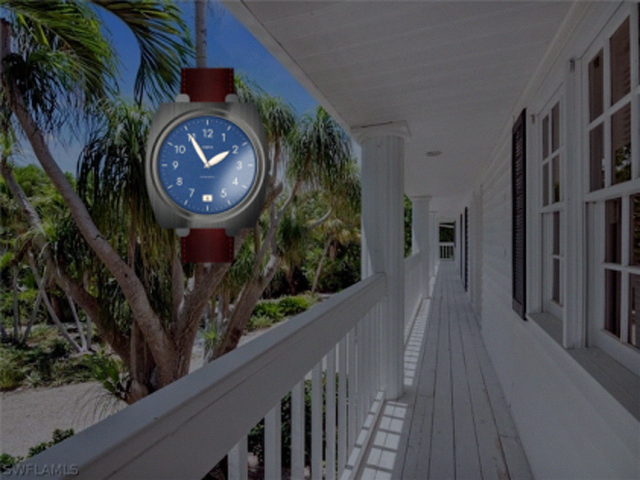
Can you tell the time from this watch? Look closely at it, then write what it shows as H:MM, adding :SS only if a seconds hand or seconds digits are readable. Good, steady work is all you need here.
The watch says 1:55
